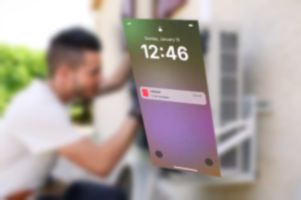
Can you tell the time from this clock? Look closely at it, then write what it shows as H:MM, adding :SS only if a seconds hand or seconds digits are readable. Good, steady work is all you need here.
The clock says 12:46
